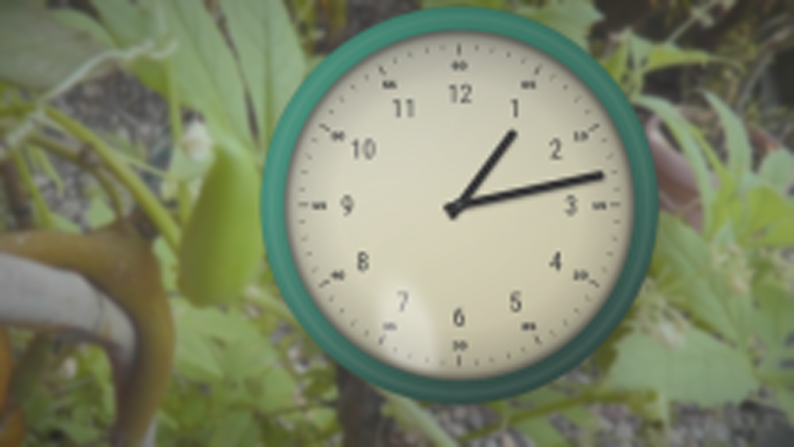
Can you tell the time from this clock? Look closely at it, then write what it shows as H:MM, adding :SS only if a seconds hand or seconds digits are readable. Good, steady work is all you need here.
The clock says 1:13
